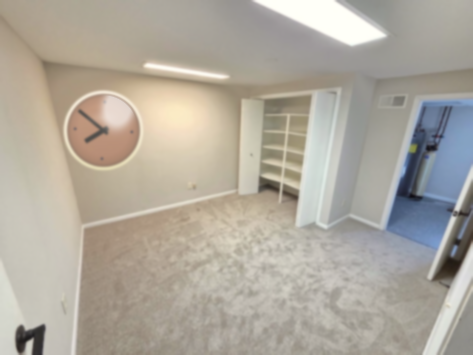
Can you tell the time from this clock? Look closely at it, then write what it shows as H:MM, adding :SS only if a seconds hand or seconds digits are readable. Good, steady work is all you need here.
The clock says 7:51
